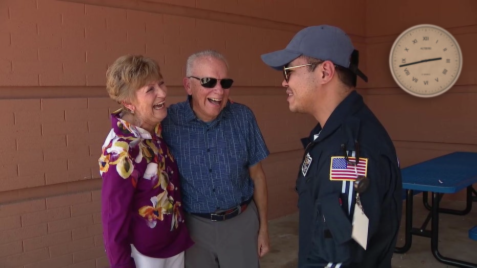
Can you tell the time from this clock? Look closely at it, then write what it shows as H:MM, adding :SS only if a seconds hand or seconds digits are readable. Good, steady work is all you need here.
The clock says 2:43
